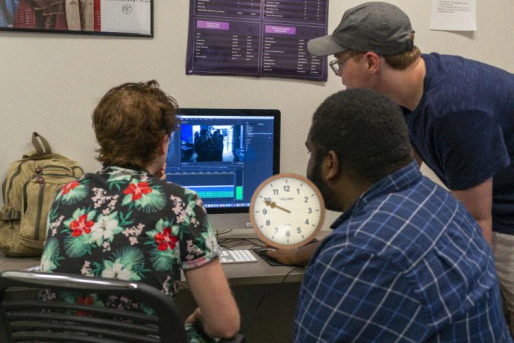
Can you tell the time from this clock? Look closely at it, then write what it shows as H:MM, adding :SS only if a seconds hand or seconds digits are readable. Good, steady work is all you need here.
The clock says 9:49
